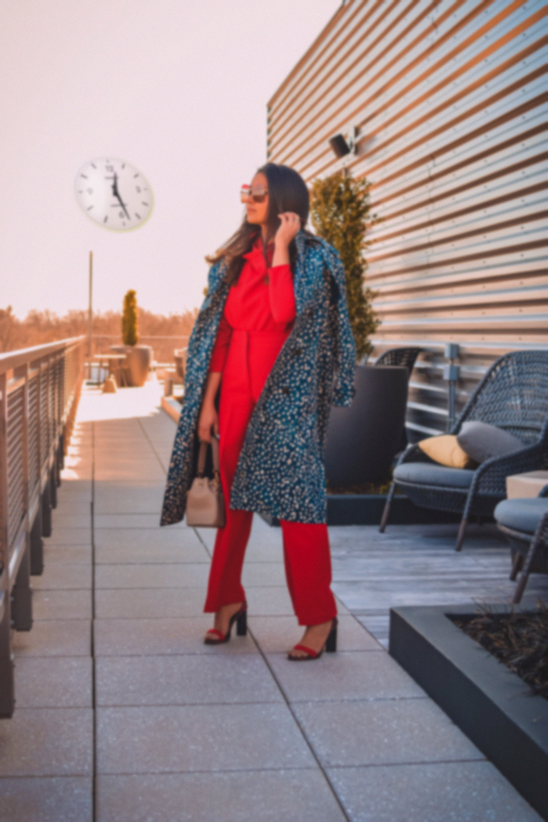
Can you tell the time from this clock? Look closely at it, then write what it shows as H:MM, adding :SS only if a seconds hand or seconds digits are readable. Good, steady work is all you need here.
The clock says 12:28
